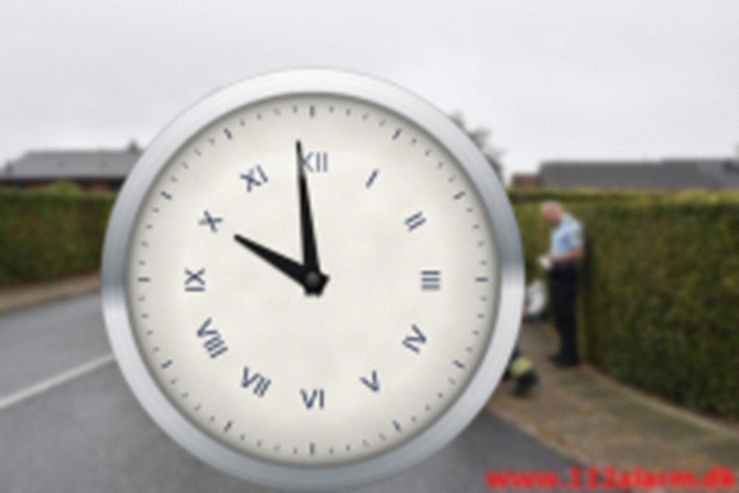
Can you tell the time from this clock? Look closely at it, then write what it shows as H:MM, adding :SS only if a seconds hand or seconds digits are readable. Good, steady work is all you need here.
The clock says 9:59
